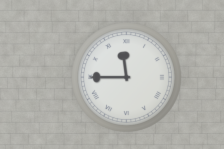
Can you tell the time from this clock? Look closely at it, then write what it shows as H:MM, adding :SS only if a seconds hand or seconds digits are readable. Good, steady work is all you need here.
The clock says 11:45
